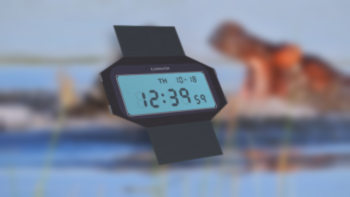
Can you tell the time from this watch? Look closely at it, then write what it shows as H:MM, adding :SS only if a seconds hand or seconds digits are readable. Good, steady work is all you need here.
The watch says 12:39:59
